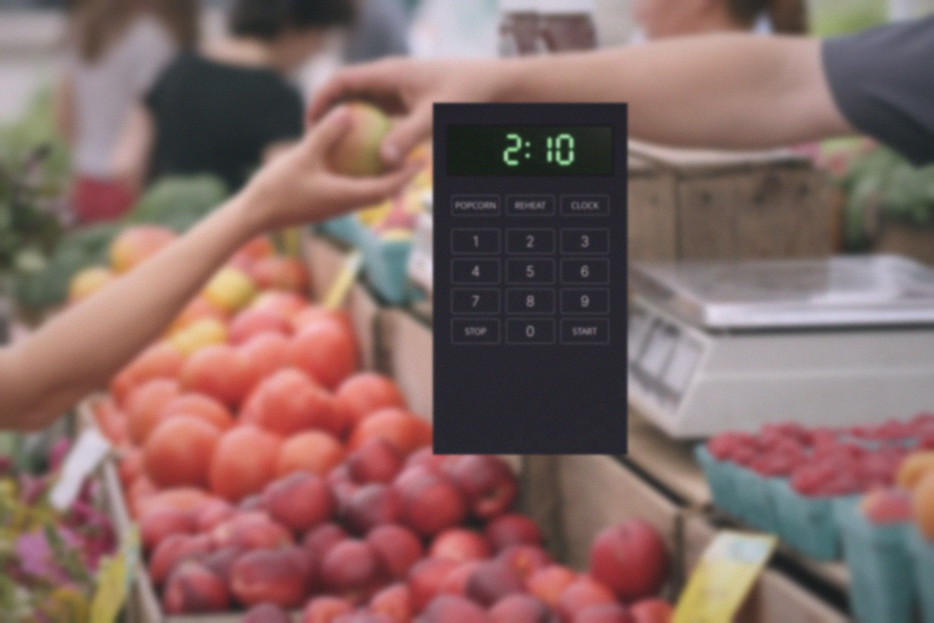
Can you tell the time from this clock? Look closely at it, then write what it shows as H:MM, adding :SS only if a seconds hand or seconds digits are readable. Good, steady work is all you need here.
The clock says 2:10
